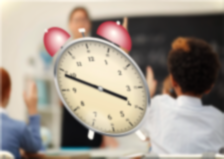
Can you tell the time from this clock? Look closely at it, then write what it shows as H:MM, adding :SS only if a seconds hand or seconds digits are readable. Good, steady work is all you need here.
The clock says 3:49
